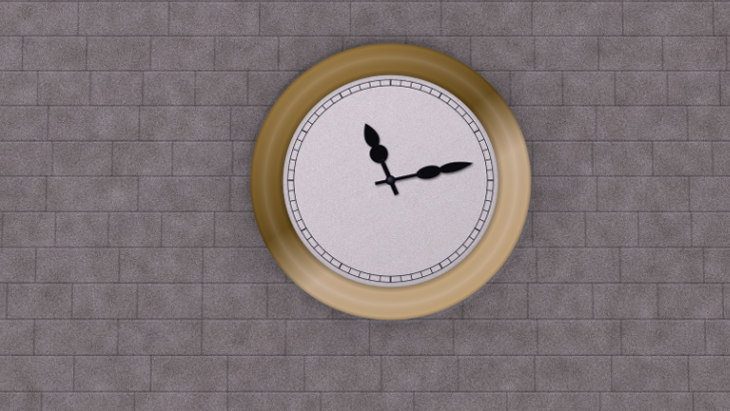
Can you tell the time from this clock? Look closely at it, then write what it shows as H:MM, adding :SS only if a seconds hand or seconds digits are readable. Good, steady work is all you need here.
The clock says 11:13
